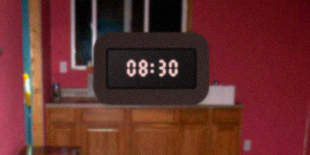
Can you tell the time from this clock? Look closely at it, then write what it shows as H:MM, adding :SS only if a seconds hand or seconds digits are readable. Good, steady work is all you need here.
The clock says 8:30
